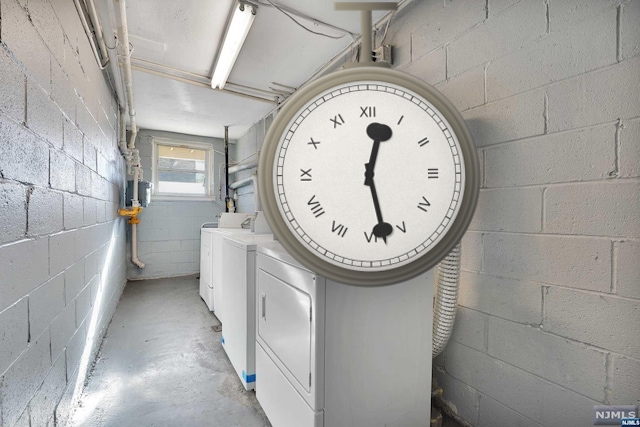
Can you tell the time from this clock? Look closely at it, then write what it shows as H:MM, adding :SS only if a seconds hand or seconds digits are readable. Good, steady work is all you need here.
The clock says 12:28
